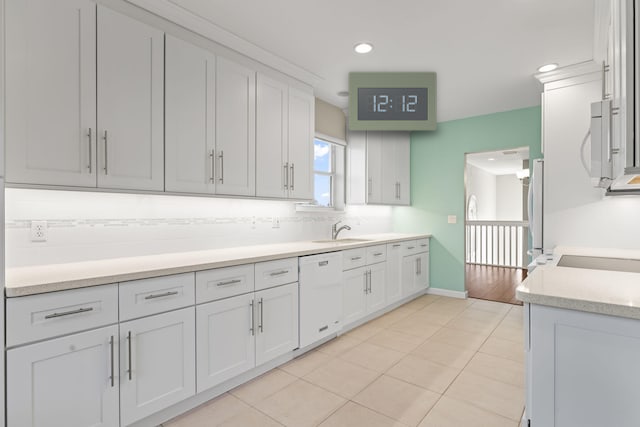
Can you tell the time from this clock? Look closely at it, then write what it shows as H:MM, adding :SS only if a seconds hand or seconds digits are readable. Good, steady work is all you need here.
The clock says 12:12
